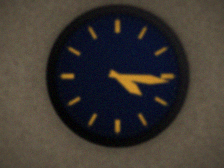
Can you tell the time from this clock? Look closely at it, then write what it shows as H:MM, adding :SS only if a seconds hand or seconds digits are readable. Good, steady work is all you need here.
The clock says 4:16
